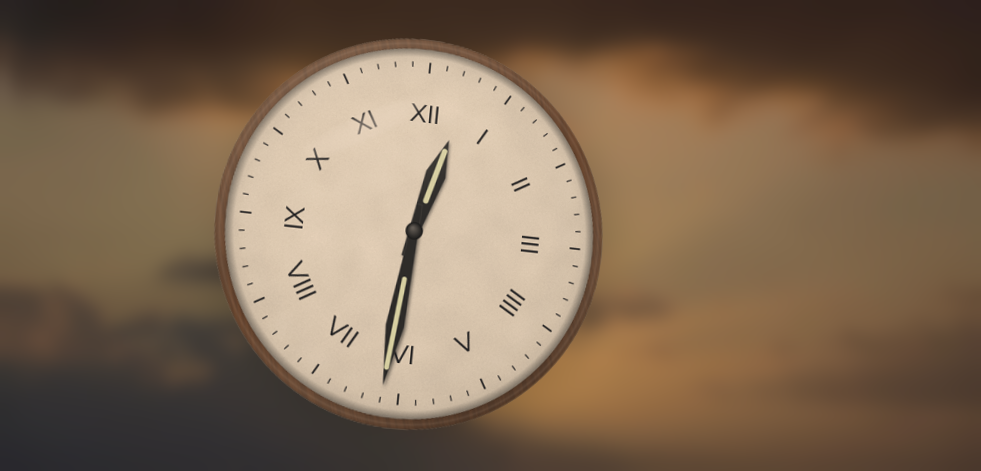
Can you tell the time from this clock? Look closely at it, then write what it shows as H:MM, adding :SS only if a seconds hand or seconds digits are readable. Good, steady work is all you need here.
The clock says 12:31
